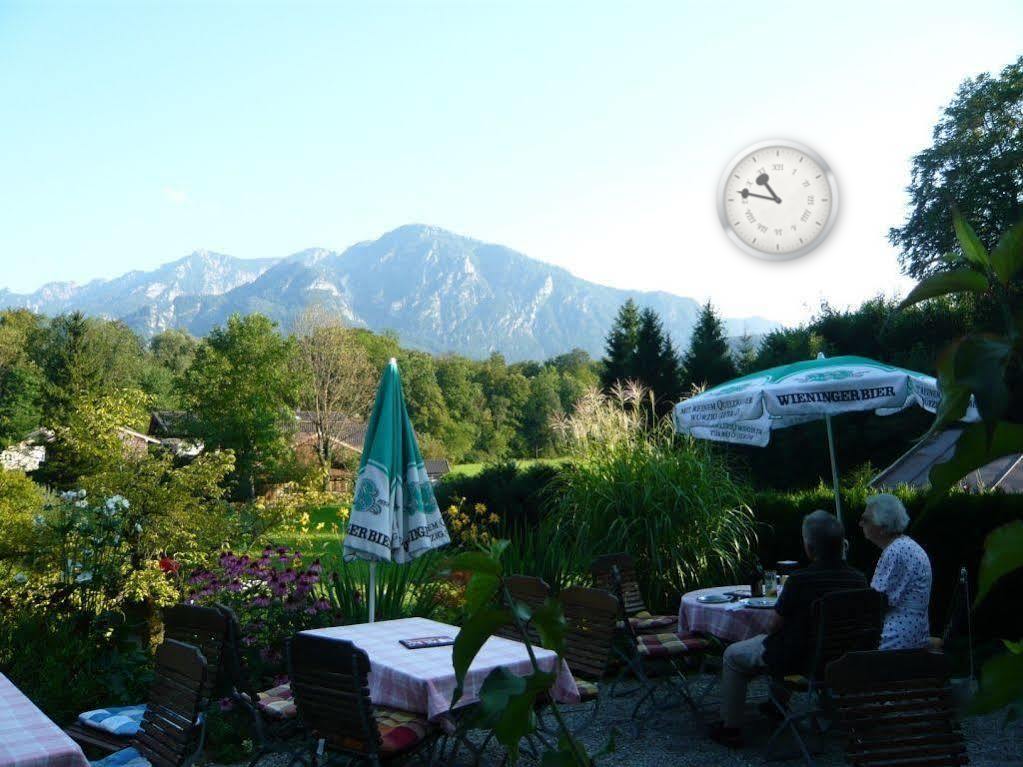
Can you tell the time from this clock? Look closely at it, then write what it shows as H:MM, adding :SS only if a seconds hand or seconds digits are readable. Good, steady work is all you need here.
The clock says 10:47
